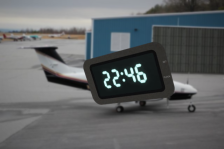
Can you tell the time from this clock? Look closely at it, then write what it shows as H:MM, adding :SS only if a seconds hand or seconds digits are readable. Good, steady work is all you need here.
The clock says 22:46
